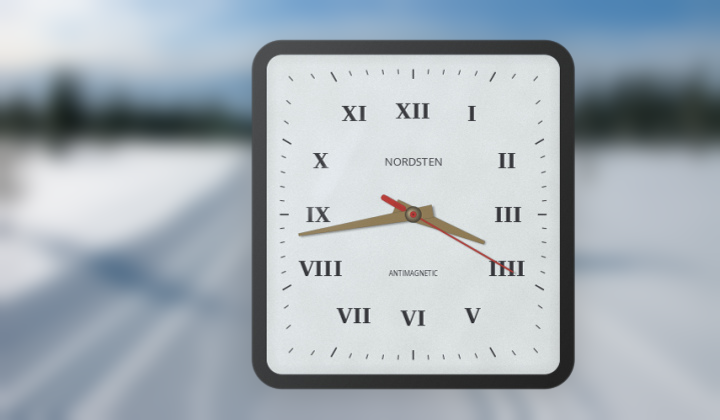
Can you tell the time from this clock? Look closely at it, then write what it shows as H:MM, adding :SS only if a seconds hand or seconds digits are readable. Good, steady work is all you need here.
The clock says 3:43:20
